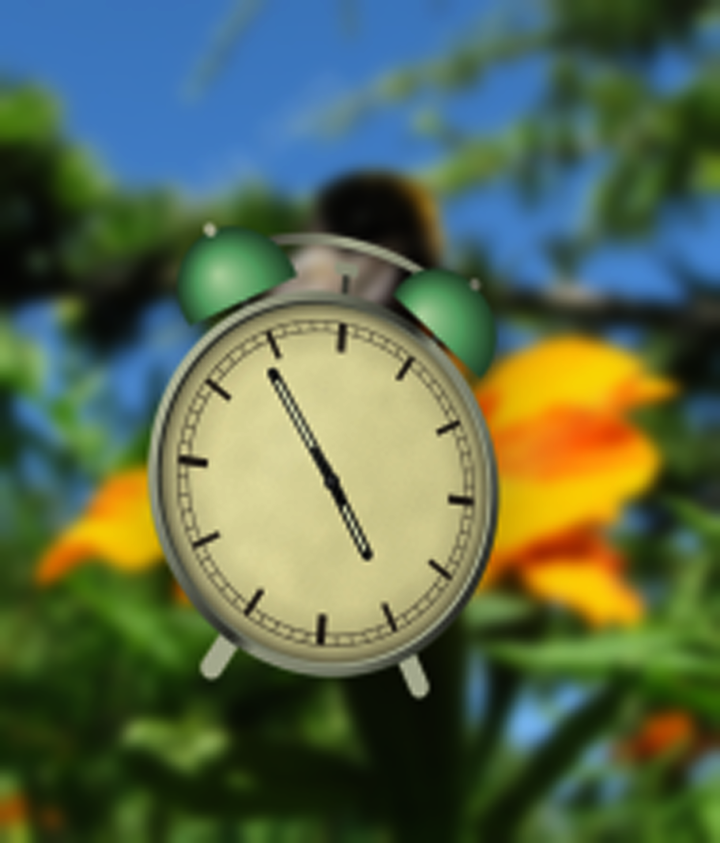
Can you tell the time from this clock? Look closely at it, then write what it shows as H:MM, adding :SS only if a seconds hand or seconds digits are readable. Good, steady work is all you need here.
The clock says 4:54
